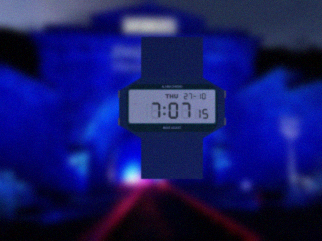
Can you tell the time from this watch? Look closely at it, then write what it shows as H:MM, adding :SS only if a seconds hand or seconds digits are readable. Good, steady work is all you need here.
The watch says 7:07:15
